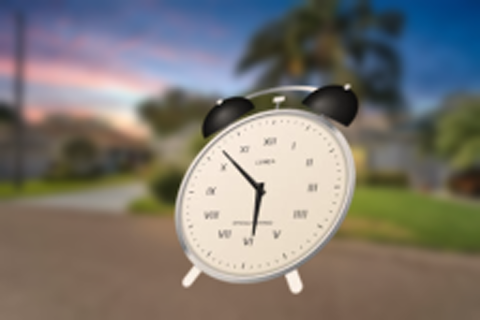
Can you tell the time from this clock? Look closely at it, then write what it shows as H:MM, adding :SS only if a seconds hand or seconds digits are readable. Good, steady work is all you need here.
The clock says 5:52
